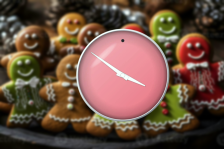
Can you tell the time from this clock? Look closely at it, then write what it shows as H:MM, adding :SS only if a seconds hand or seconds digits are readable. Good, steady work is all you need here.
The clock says 3:51
